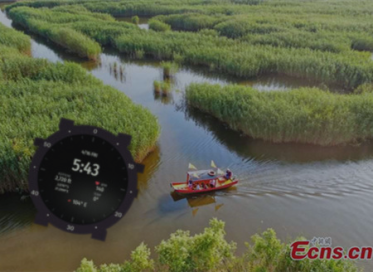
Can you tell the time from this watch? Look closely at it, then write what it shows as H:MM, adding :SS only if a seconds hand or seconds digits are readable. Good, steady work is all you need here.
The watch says 5:43
